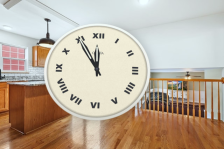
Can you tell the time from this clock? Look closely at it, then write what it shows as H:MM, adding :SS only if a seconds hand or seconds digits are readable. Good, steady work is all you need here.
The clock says 11:55
